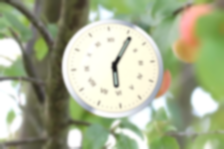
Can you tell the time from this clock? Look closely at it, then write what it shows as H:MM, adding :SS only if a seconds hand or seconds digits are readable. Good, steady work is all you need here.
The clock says 6:06
